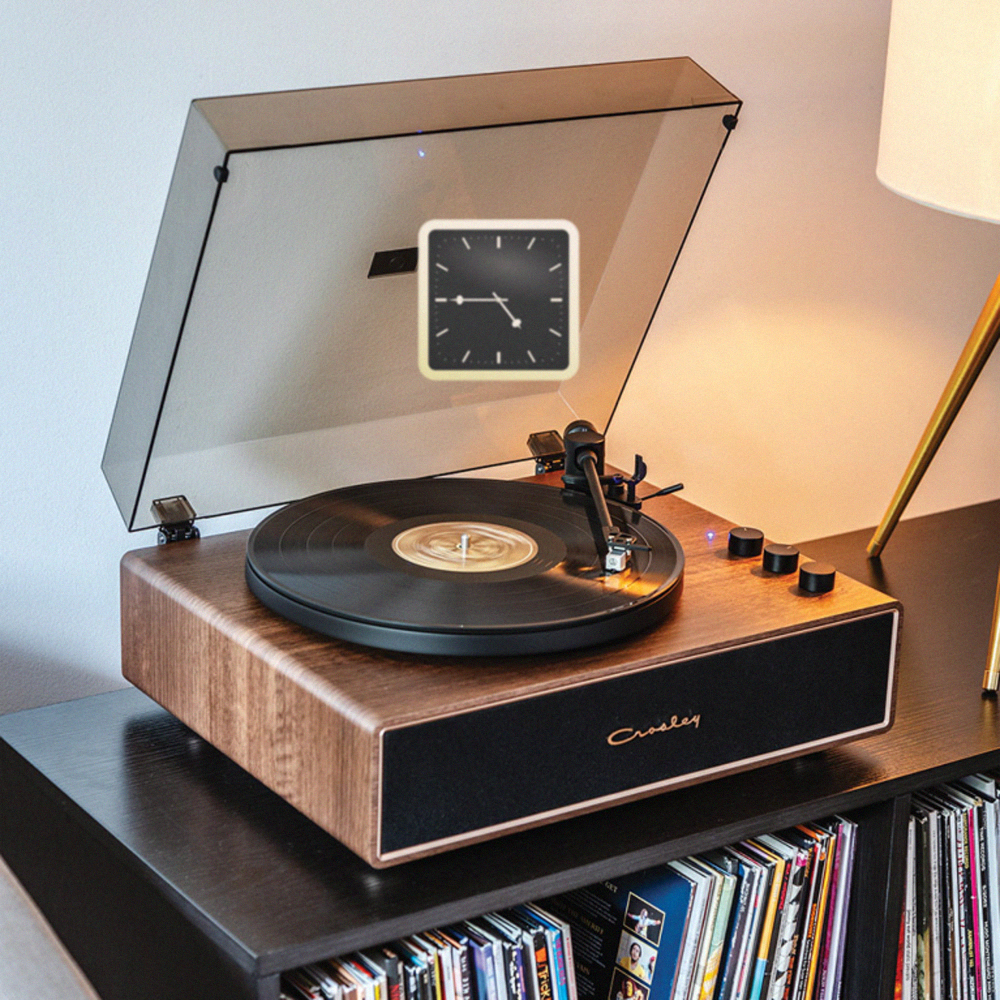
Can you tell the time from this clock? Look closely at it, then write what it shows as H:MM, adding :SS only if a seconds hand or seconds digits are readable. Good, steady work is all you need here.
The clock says 4:45
